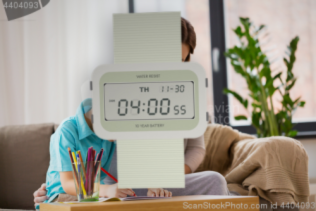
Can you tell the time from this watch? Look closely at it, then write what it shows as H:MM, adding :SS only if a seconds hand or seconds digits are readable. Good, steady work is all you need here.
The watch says 4:00:55
